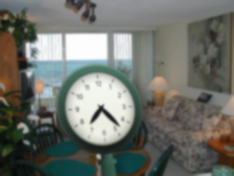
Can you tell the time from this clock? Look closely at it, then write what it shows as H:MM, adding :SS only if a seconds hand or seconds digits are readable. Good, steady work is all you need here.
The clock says 7:23
